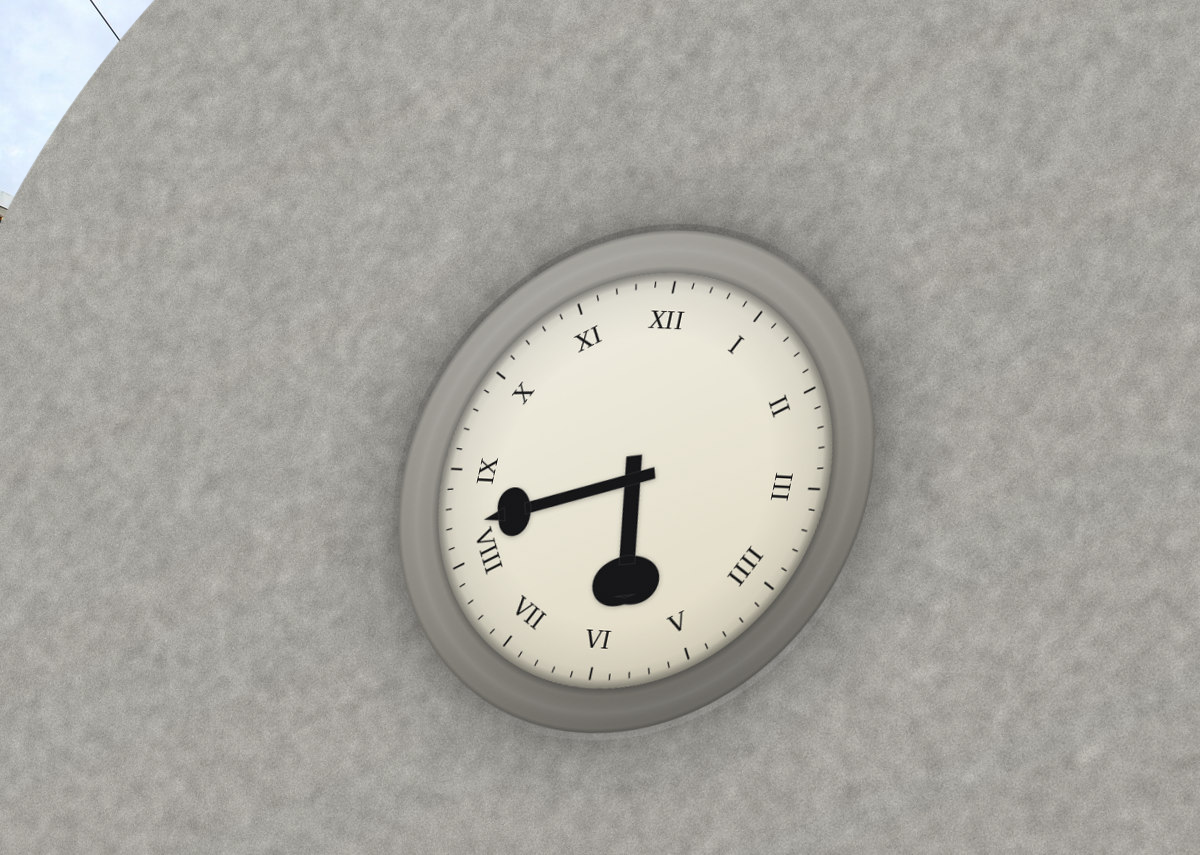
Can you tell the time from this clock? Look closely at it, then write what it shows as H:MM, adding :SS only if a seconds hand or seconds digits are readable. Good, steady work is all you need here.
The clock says 5:42
